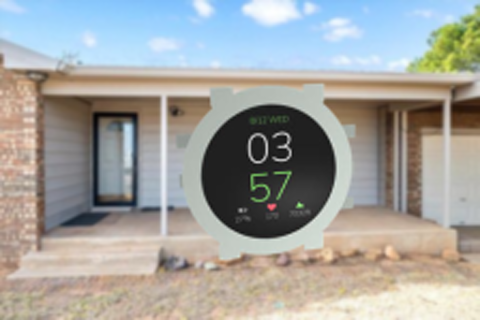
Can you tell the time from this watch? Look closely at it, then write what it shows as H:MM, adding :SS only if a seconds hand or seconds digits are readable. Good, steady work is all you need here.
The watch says 3:57
